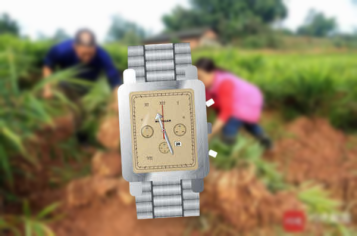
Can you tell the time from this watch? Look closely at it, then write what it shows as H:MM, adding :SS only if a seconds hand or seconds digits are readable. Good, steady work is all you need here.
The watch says 11:27
